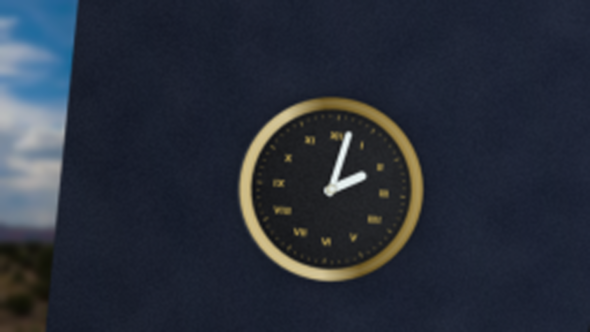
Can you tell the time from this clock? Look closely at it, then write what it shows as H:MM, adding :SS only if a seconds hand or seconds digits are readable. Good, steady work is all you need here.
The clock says 2:02
